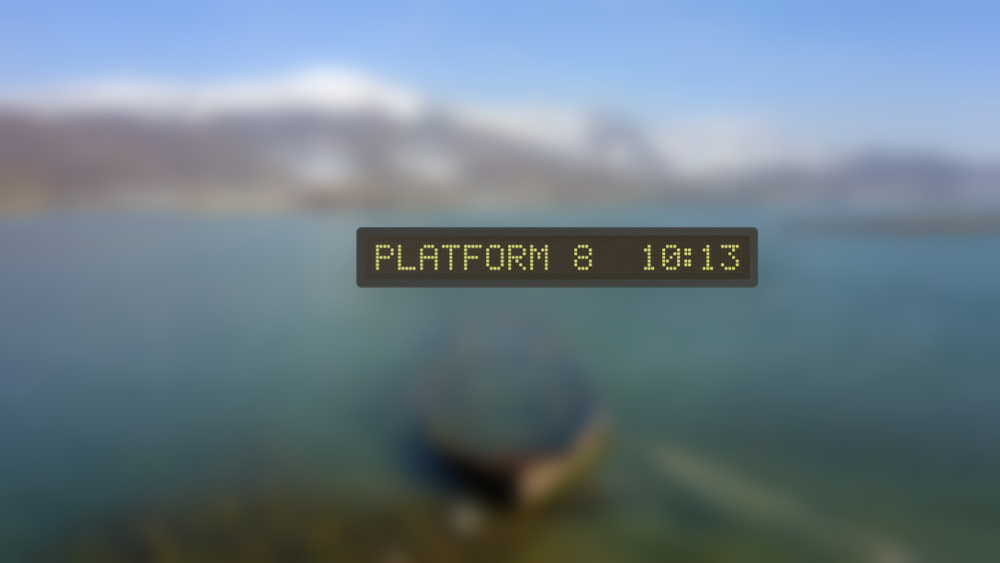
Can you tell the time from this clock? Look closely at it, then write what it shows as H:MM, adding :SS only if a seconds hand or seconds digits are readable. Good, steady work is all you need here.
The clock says 10:13
